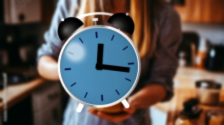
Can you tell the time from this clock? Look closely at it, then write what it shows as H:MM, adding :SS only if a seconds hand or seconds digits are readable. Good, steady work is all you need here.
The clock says 12:17
